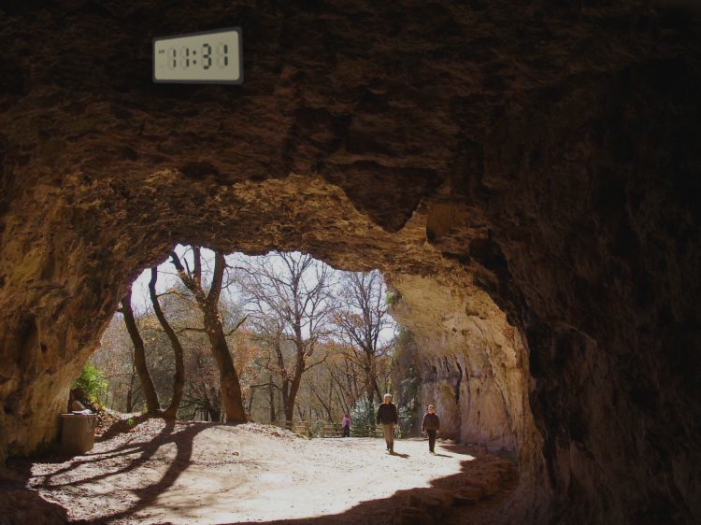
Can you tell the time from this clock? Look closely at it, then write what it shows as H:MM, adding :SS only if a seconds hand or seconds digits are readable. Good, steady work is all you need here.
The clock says 11:31
